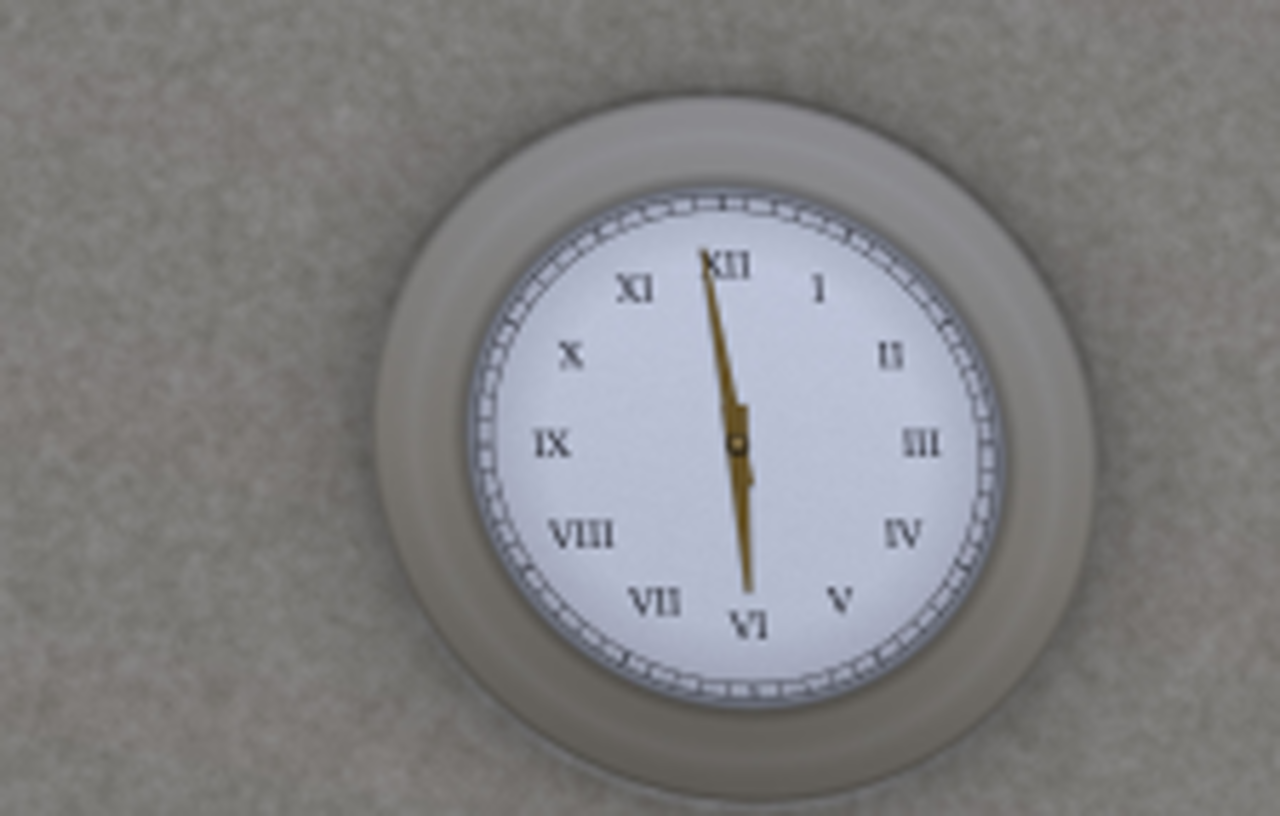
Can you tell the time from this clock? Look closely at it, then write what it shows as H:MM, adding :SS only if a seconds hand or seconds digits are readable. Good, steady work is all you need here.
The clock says 5:59
